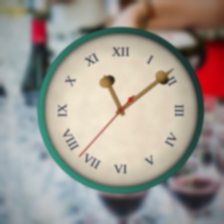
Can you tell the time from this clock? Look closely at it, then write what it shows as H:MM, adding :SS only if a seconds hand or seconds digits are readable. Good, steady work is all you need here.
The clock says 11:08:37
